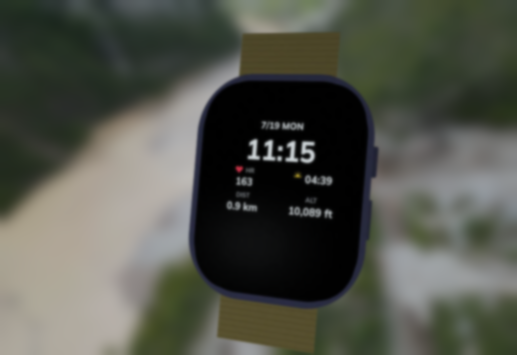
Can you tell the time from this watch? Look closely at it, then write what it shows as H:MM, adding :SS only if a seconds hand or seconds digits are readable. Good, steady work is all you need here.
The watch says 11:15
